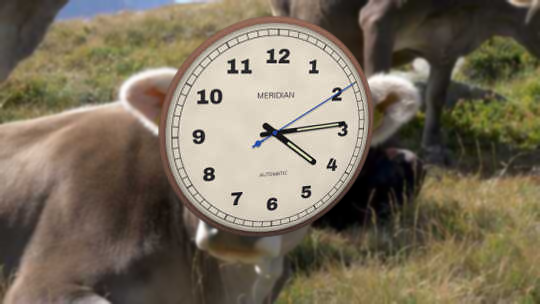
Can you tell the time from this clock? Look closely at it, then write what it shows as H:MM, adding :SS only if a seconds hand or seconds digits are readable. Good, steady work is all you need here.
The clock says 4:14:10
